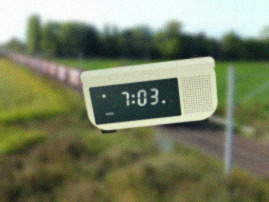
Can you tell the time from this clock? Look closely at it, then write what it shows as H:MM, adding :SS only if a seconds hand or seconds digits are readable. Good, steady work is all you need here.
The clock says 7:03
